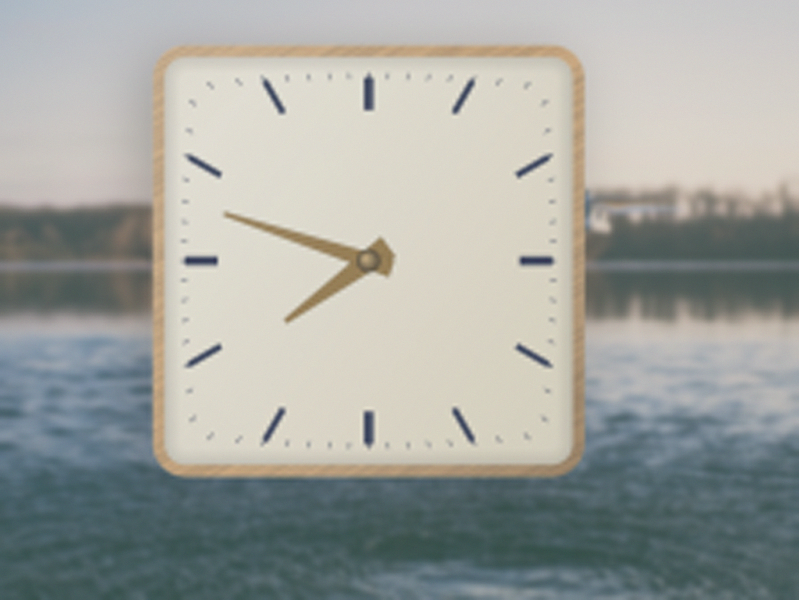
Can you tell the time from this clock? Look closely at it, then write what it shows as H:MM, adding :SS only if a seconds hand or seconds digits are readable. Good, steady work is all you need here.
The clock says 7:48
